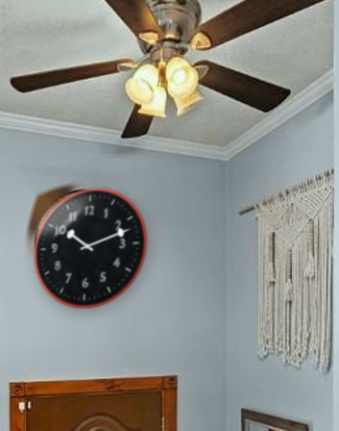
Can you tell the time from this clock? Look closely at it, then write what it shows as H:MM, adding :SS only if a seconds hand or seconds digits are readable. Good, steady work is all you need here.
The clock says 10:12
